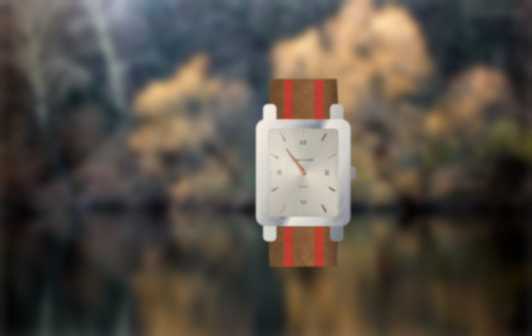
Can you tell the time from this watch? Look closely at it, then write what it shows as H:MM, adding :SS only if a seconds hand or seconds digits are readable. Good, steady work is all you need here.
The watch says 10:54
